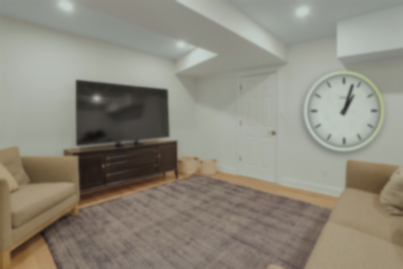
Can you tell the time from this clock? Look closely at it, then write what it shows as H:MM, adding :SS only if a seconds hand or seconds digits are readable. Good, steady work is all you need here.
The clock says 1:03
